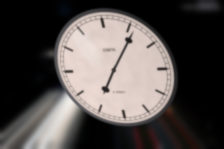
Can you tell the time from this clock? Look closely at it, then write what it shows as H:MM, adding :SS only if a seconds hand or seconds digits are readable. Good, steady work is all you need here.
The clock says 7:06
